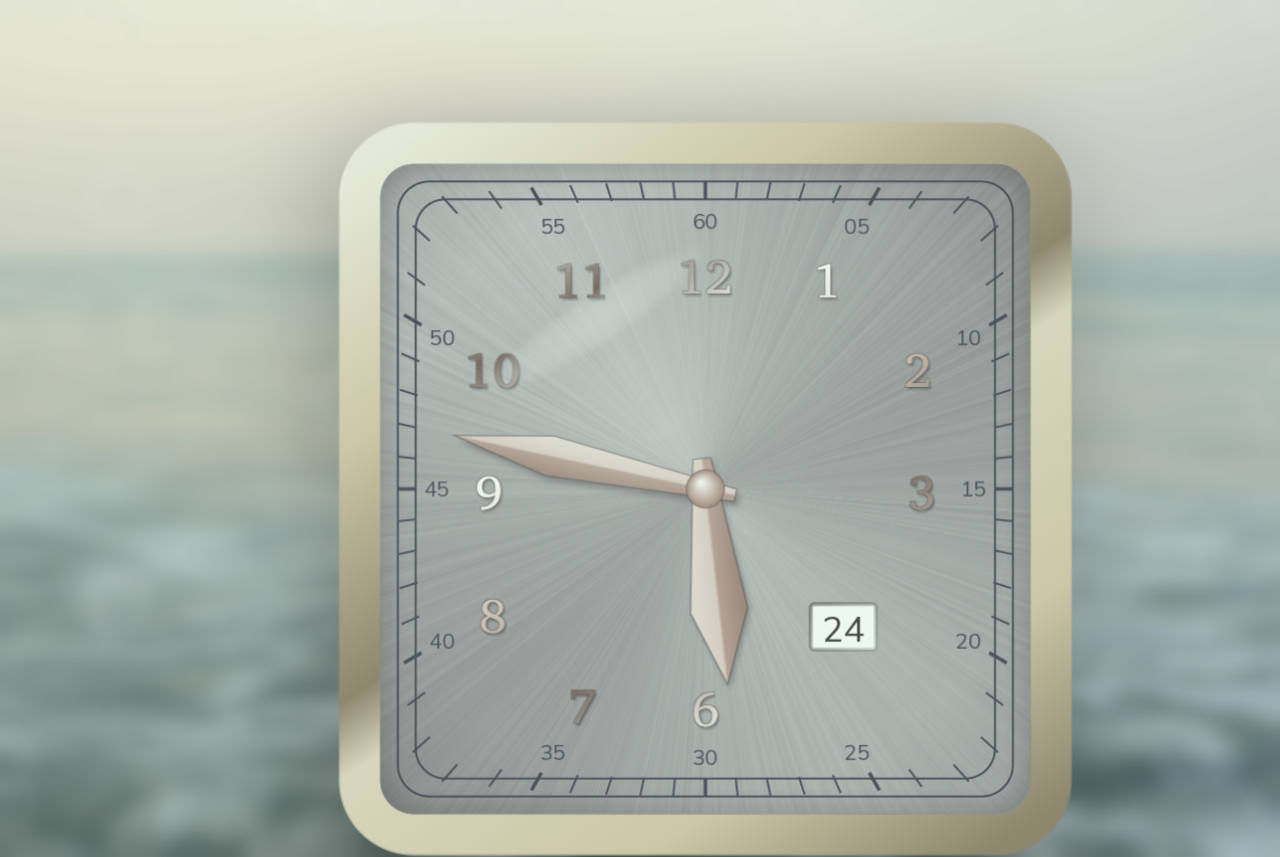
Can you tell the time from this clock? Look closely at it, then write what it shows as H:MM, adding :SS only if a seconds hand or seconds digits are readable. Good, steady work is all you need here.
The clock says 5:47
